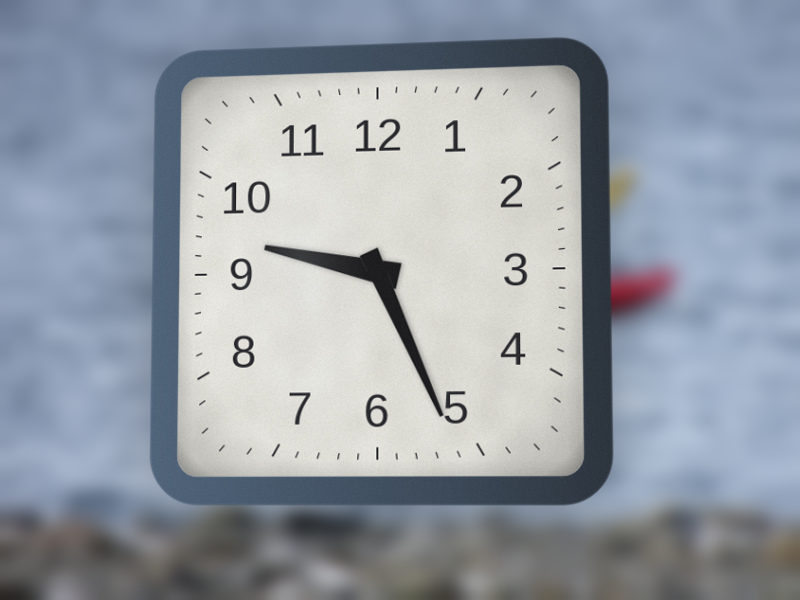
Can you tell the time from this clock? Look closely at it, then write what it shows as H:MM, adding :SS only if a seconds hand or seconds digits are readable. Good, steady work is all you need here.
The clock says 9:26
